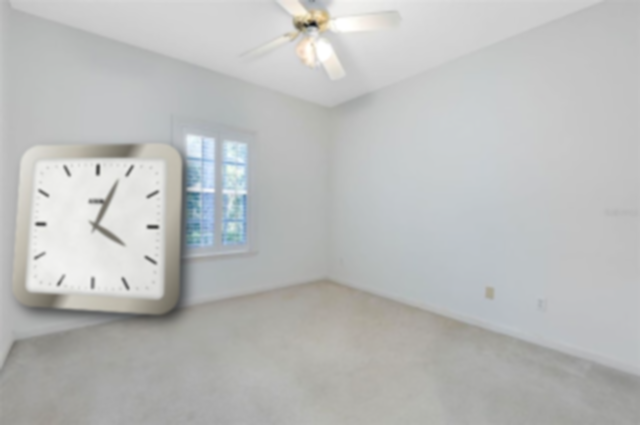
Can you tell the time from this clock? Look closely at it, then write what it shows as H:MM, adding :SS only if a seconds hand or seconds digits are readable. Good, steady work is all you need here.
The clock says 4:04
